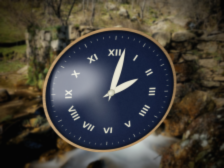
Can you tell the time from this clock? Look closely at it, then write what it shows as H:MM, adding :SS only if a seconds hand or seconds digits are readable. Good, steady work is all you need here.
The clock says 2:02
